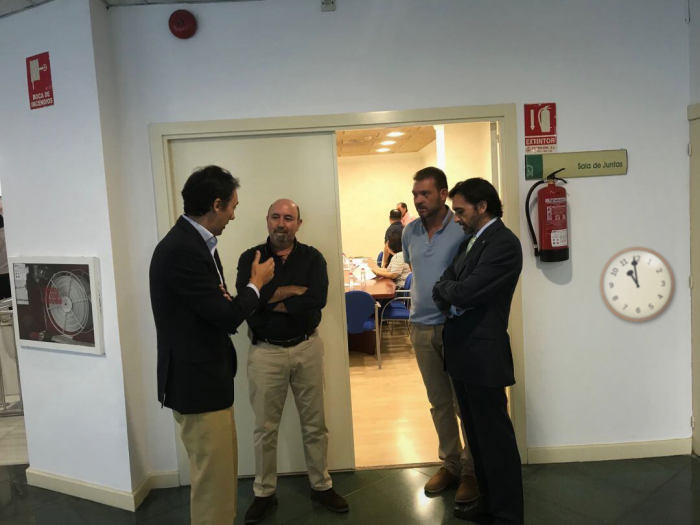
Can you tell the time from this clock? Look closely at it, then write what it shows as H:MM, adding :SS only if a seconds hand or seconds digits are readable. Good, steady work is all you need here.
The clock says 10:59
